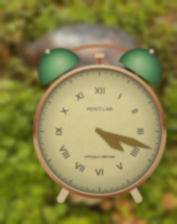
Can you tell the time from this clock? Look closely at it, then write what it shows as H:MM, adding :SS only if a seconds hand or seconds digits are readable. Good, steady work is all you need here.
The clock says 4:18
